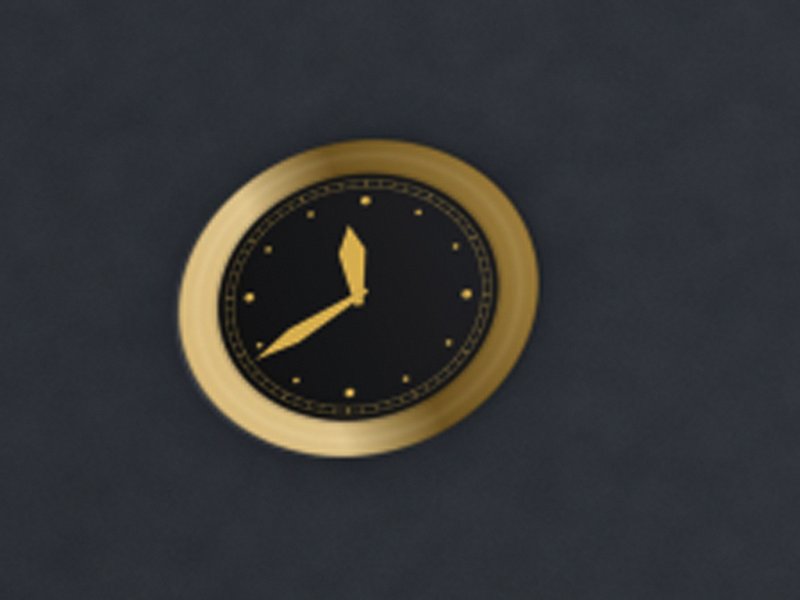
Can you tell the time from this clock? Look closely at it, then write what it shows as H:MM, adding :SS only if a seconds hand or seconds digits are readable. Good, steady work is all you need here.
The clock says 11:39
